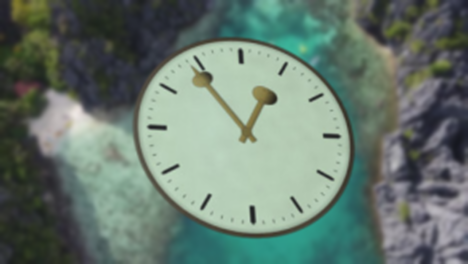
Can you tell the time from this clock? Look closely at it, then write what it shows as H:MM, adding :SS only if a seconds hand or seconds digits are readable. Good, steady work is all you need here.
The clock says 12:54
